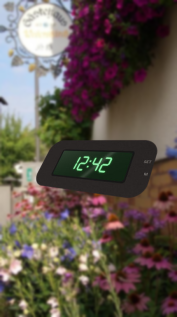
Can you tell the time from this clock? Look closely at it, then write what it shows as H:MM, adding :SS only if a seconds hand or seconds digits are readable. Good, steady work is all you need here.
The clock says 12:42
